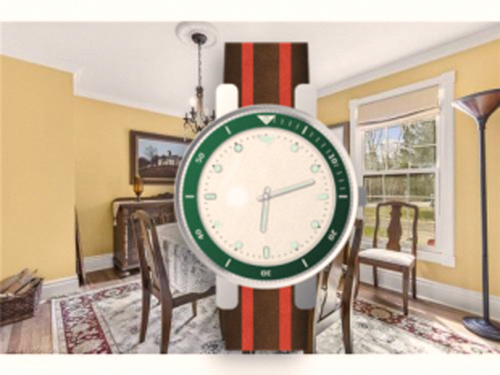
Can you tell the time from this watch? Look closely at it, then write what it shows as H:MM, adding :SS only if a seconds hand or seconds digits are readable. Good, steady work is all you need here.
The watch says 6:12
